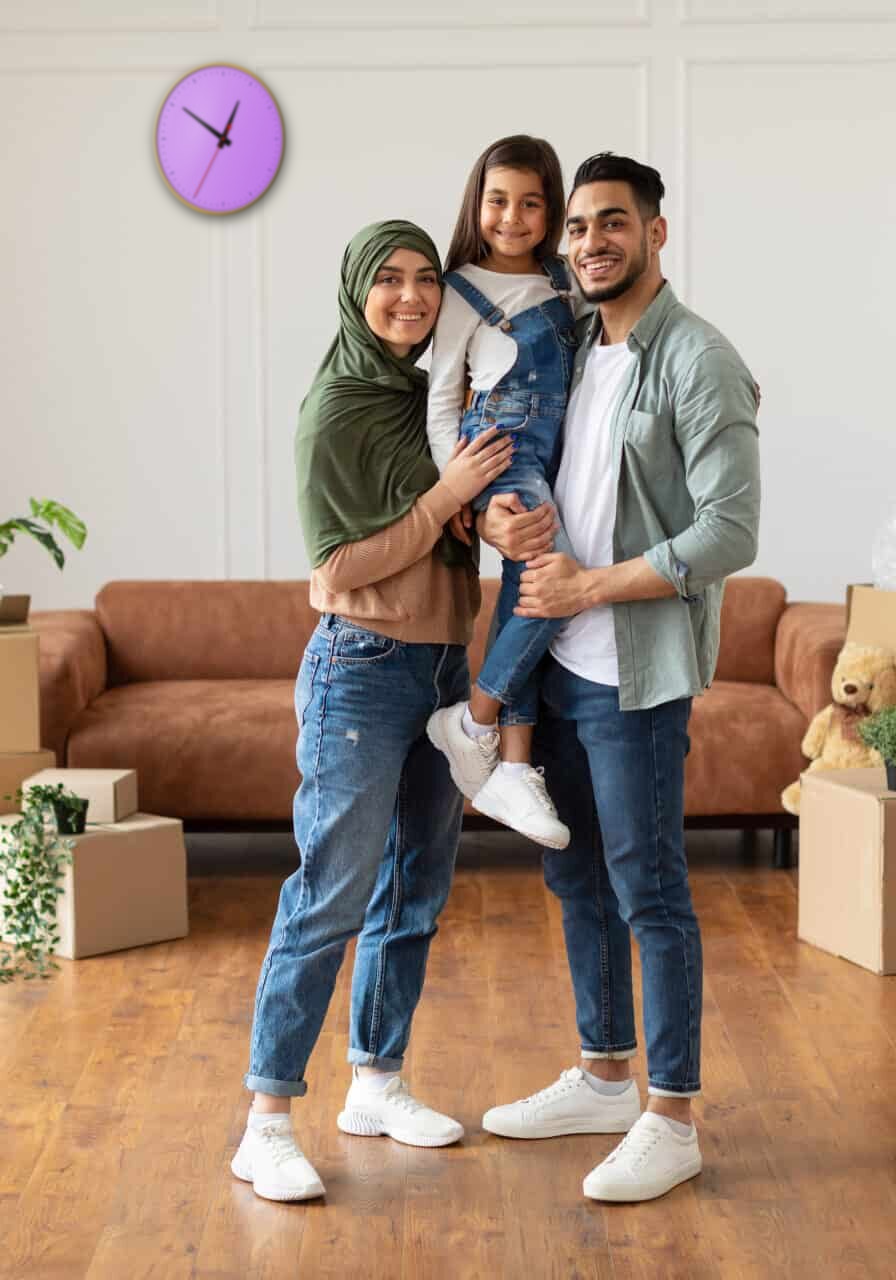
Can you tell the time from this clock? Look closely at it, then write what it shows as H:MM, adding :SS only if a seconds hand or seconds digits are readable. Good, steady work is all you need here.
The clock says 12:50:35
